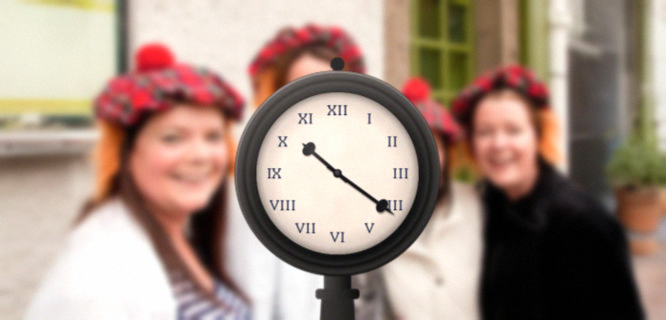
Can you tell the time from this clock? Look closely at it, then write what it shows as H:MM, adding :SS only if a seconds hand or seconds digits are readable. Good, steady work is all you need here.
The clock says 10:21
